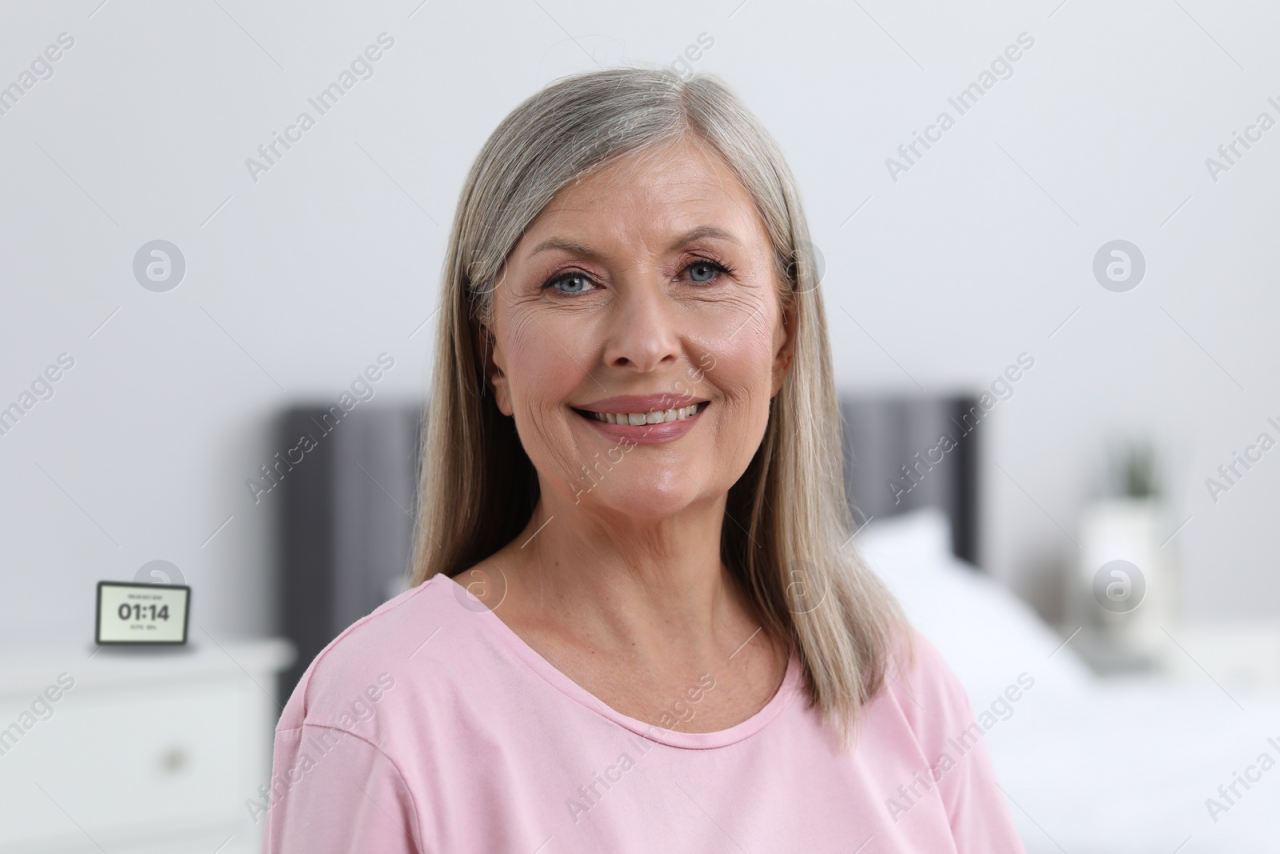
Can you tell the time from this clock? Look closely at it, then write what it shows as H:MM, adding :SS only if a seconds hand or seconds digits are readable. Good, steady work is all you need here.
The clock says 1:14
